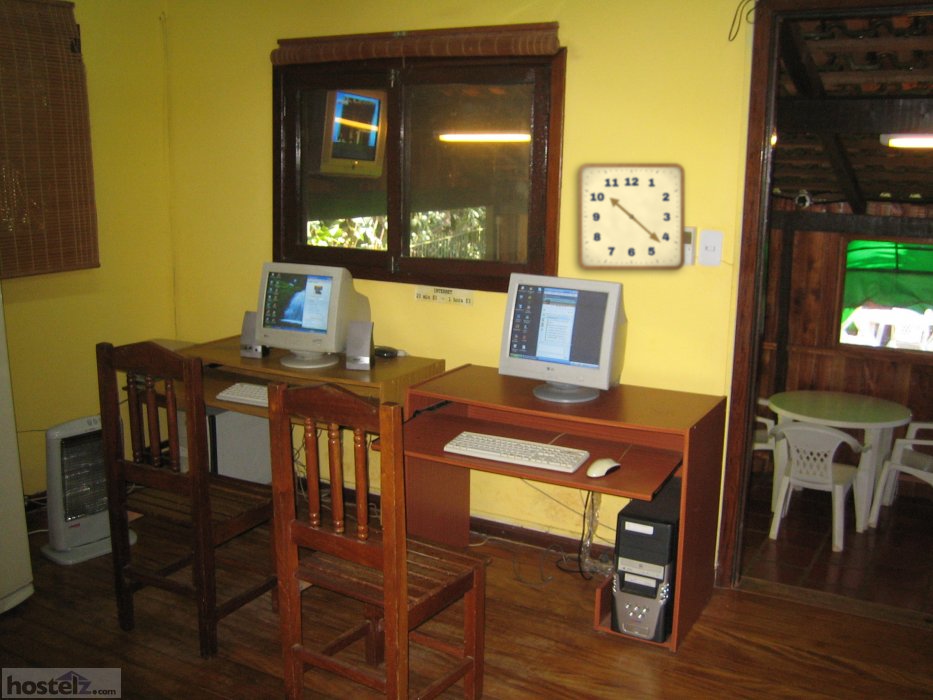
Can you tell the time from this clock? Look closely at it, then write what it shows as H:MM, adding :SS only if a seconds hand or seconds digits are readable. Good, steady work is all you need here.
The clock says 10:22
